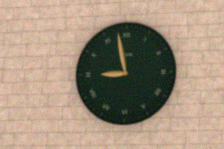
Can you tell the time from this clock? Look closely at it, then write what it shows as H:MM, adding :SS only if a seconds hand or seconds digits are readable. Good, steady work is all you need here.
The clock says 8:58
